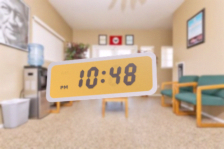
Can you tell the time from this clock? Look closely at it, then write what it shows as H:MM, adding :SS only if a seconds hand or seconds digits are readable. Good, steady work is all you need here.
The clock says 10:48
